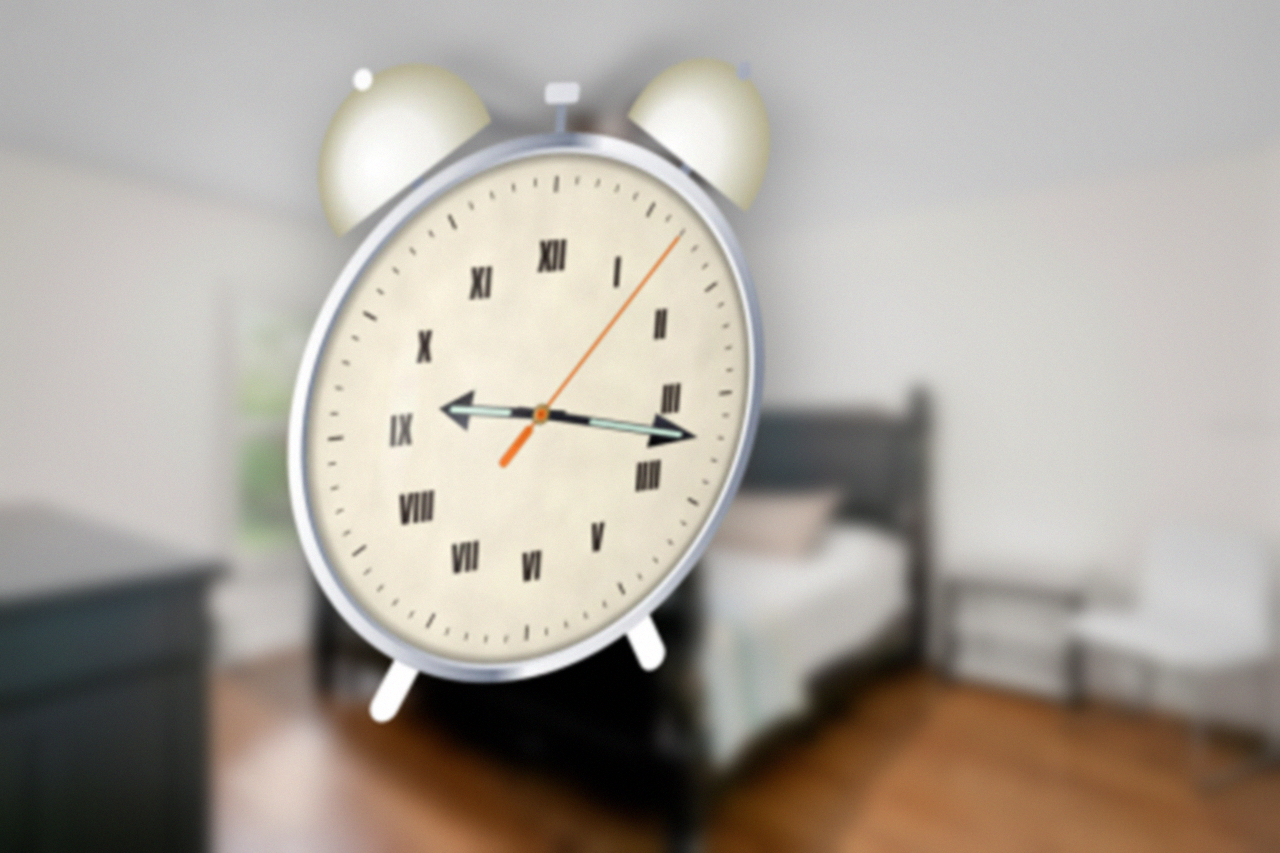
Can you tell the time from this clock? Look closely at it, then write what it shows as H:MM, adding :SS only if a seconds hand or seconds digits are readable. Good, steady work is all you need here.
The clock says 9:17:07
